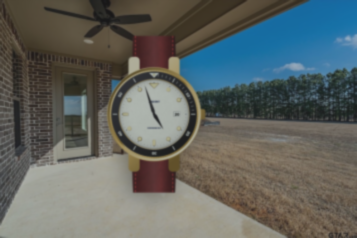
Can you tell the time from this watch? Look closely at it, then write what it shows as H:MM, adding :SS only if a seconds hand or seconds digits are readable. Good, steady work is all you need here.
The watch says 4:57
